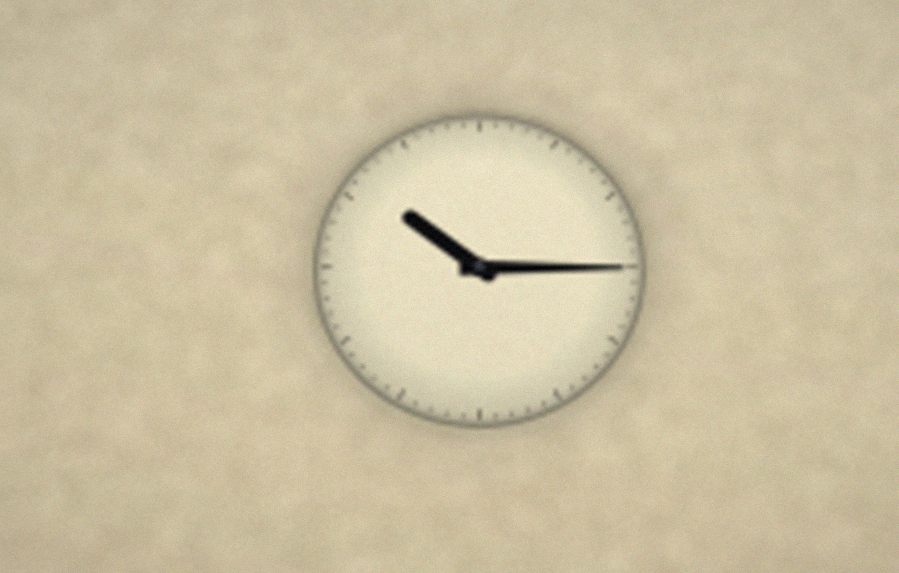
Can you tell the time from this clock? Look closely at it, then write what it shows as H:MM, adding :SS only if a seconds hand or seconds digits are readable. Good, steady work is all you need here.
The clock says 10:15
